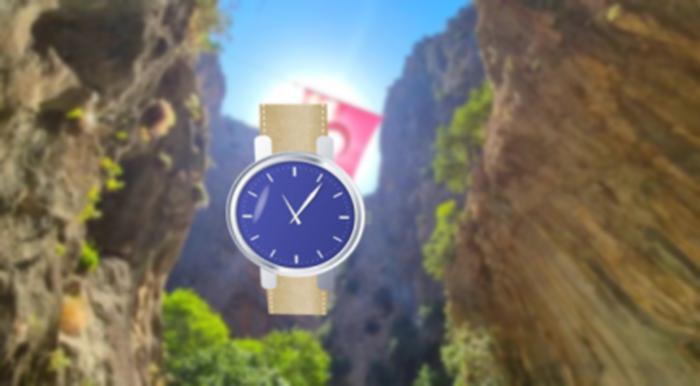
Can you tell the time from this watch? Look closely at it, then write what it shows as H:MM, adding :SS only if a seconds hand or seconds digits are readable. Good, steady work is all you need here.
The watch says 11:06
